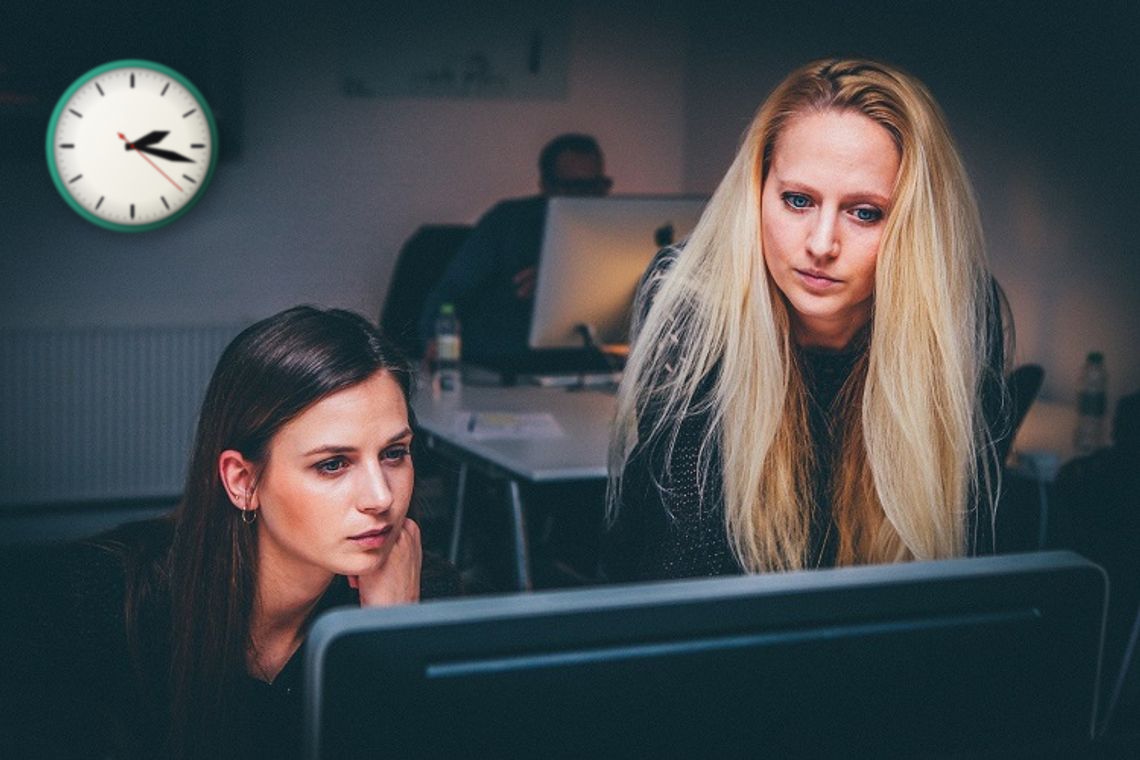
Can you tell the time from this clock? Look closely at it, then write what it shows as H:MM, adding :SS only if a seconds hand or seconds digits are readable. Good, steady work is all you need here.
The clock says 2:17:22
